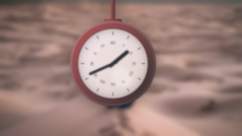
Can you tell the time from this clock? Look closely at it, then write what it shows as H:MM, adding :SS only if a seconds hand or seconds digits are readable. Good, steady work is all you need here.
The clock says 1:41
